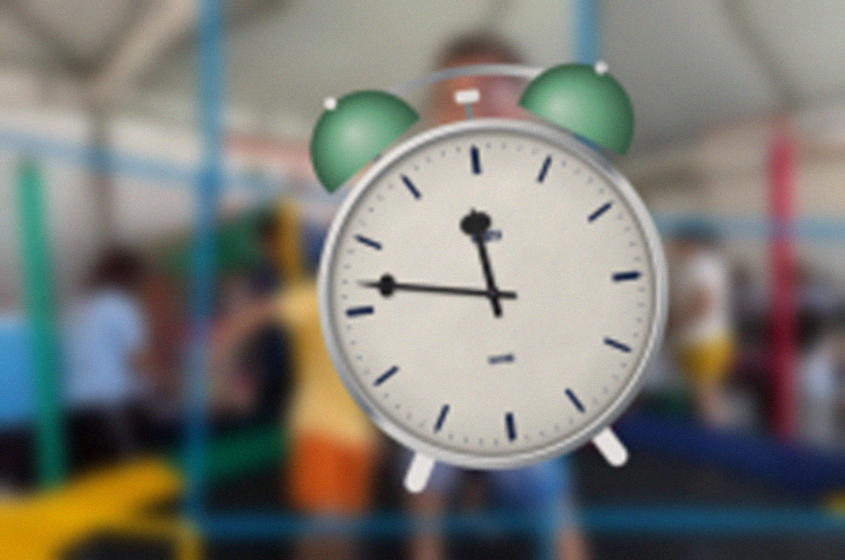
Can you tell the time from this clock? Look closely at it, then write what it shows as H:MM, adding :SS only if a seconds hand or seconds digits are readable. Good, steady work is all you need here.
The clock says 11:47
